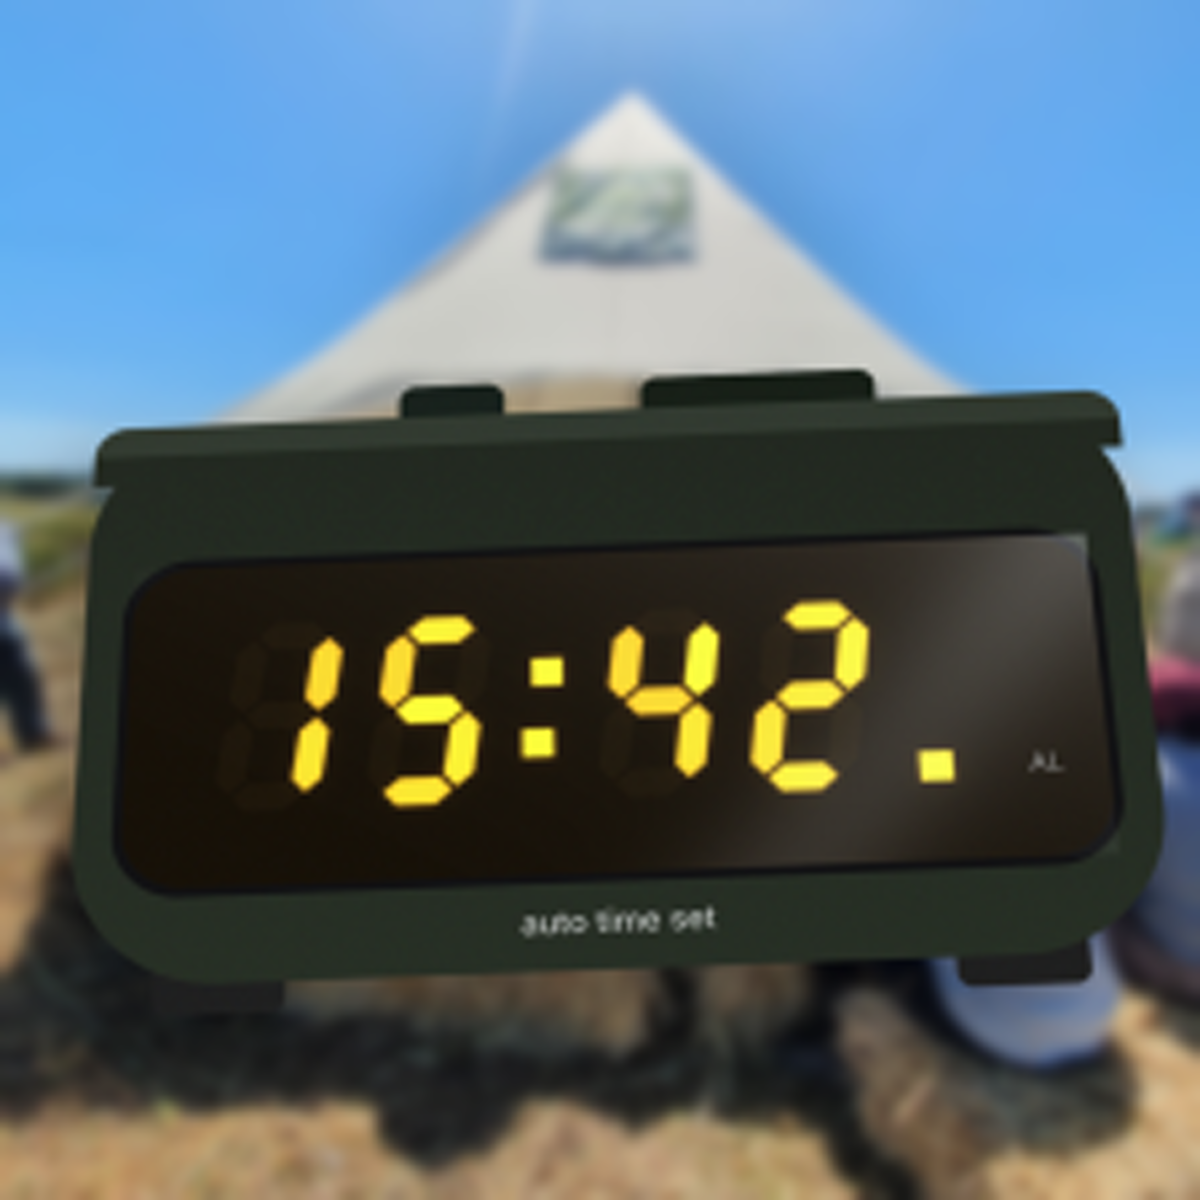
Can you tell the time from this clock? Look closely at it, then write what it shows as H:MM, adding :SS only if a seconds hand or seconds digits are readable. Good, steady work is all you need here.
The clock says 15:42
